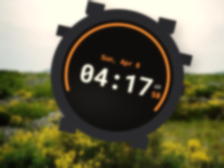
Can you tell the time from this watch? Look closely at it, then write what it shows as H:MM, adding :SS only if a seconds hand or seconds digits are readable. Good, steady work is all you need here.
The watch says 4:17
